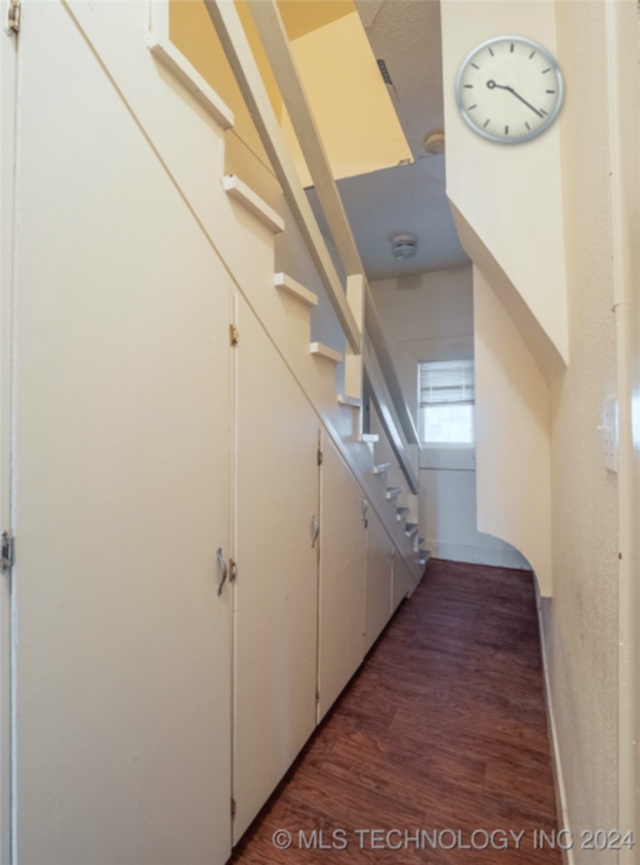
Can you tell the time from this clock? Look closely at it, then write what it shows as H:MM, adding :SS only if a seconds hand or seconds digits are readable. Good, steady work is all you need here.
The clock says 9:21
